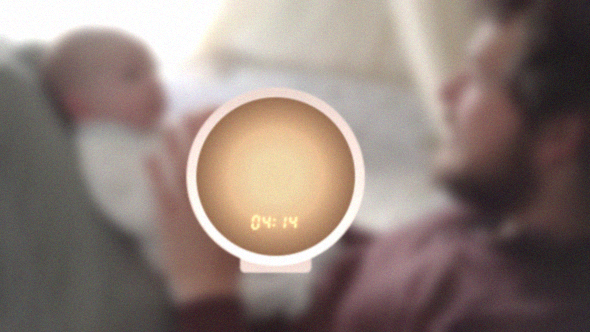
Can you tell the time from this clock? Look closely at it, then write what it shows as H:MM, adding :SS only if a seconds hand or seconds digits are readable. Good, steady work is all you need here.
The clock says 4:14
